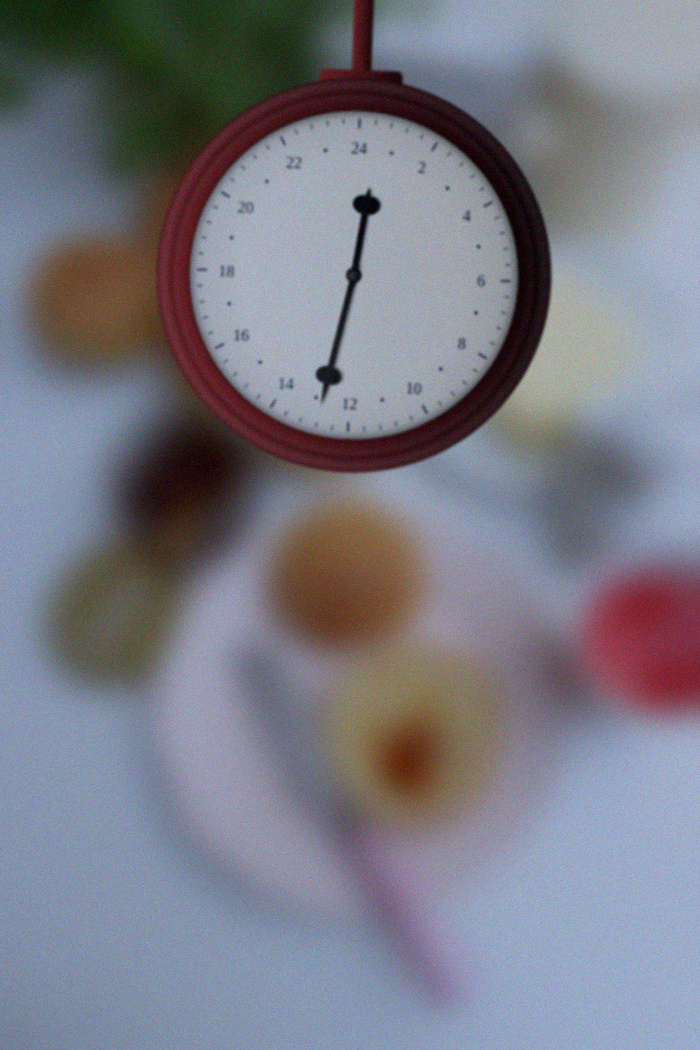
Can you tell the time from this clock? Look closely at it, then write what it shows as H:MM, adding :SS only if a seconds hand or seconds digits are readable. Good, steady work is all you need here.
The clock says 0:32
